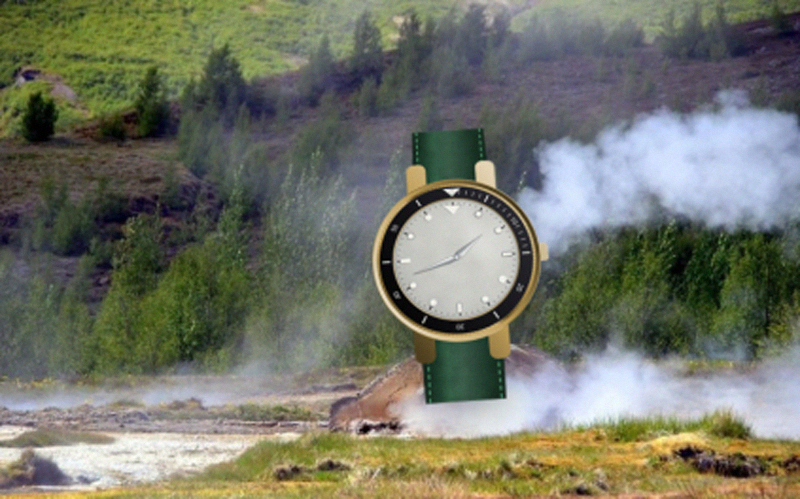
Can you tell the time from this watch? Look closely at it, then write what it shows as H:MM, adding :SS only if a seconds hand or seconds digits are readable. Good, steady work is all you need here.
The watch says 1:42
